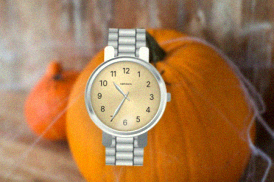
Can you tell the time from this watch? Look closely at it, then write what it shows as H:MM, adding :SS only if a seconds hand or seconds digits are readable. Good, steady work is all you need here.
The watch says 10:35
